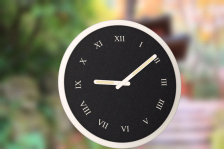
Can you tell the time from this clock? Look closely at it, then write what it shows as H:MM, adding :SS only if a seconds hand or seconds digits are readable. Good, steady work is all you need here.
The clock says 9:09
